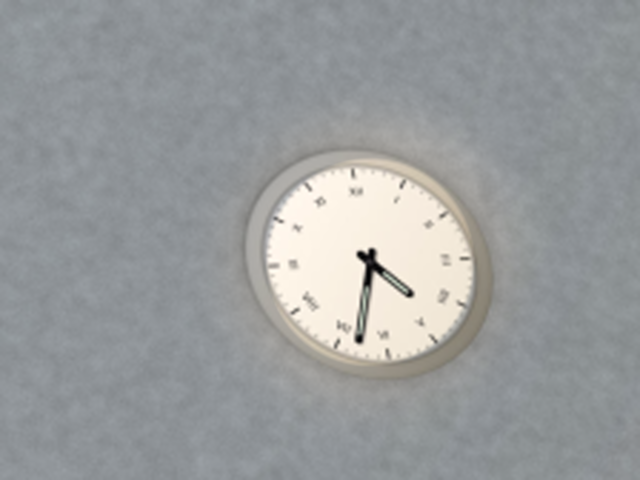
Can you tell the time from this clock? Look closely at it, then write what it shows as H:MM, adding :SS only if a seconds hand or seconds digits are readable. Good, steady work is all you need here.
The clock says 4:33
